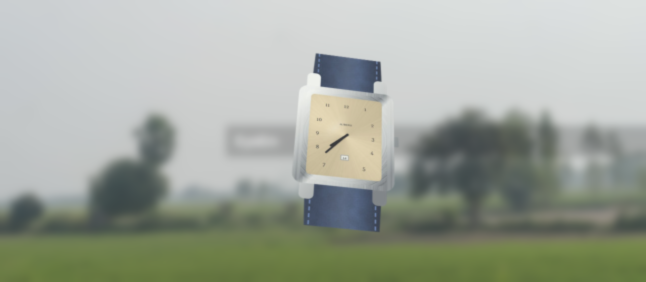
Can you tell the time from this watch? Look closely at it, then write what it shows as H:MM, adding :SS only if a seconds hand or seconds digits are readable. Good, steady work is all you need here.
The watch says 7:37
